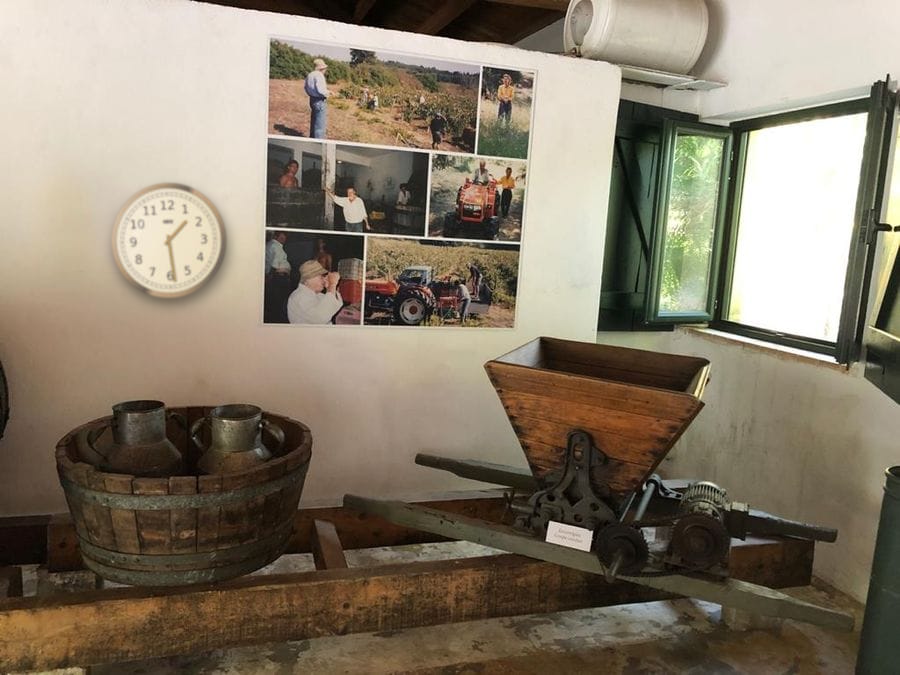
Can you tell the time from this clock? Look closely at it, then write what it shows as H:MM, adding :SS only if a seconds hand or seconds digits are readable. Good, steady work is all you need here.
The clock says 1:29
